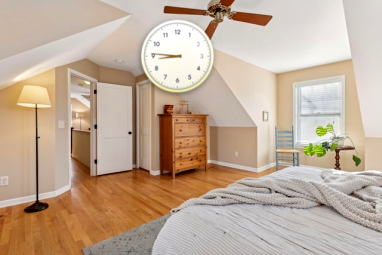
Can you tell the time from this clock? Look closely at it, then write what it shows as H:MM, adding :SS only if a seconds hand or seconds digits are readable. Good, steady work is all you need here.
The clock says 8:46
